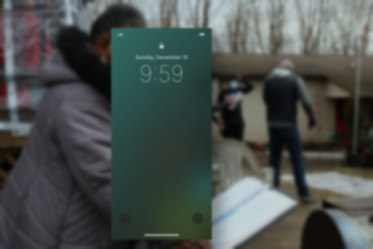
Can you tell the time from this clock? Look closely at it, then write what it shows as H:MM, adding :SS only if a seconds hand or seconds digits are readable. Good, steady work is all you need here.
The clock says 9:59
